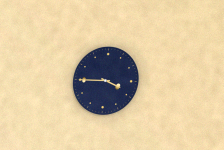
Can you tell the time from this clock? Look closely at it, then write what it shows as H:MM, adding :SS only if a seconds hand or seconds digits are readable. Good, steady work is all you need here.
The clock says 3:45
